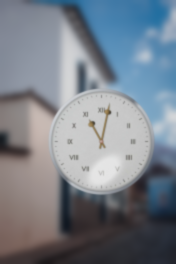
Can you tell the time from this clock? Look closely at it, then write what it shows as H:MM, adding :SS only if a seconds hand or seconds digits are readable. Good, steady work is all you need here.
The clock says 11:02
